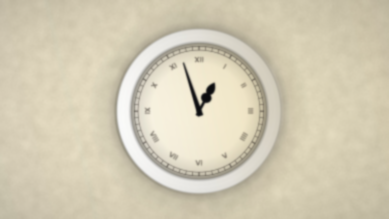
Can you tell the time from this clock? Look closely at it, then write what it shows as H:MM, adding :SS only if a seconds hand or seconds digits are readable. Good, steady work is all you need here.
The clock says 12:57
